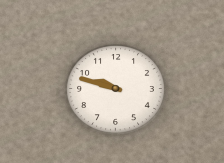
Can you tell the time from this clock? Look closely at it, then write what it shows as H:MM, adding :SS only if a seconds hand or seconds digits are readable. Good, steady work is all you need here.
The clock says 9:48
